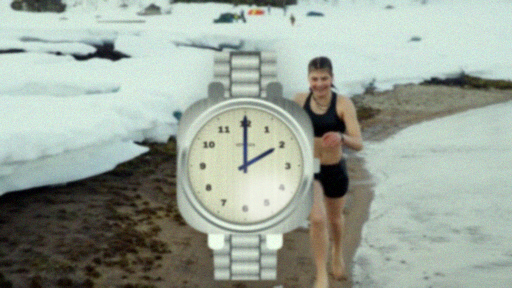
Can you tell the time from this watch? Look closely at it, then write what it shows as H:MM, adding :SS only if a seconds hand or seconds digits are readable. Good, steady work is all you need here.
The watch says 2:00
